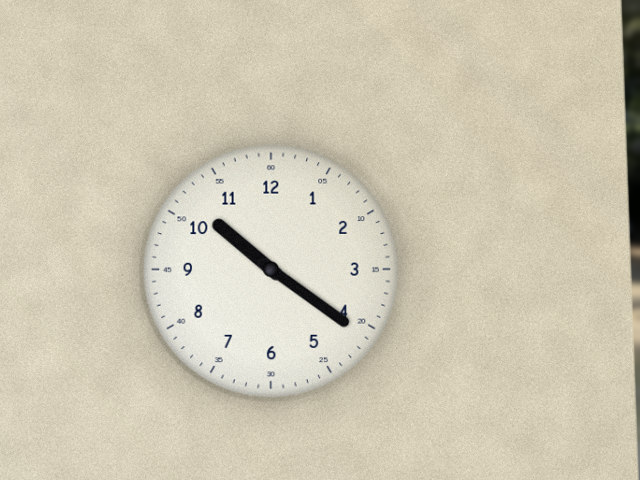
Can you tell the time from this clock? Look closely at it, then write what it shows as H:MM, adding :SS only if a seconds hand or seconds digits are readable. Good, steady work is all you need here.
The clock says 10:21
